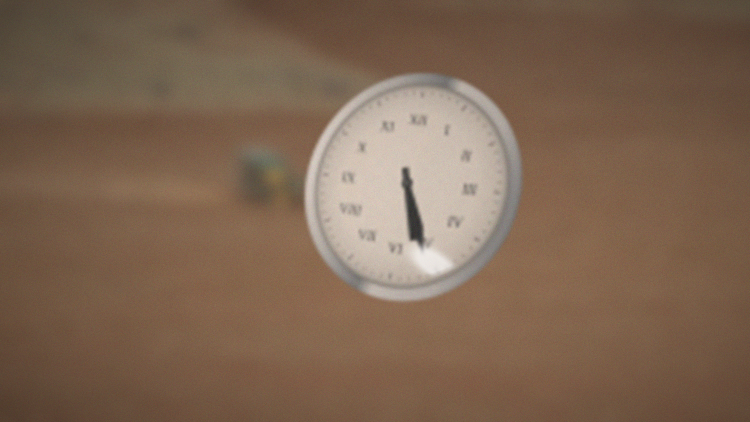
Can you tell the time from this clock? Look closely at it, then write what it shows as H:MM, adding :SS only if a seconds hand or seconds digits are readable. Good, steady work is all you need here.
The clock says 5:26
